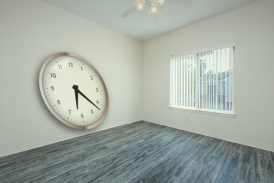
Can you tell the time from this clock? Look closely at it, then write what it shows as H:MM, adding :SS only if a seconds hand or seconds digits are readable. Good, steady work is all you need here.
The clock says 6:22
